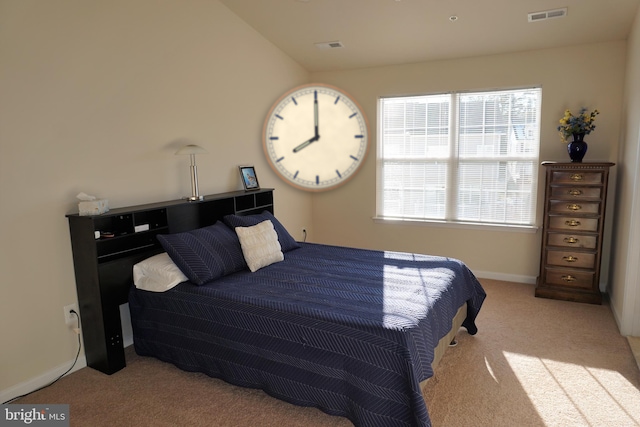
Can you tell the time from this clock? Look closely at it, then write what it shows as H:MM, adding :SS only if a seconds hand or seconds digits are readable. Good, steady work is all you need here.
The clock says 8:00
